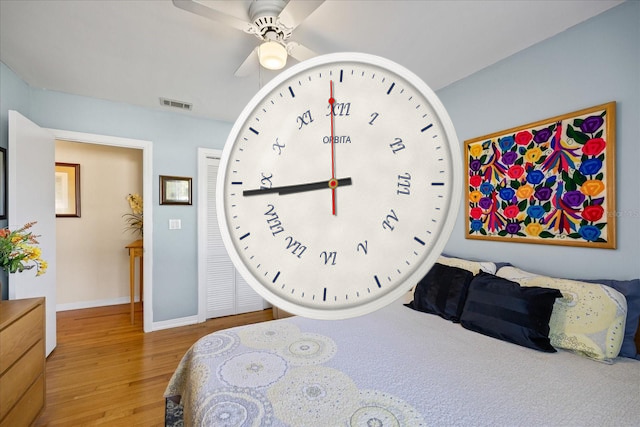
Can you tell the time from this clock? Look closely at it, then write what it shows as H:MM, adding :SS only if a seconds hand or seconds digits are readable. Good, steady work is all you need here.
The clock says 8:43:59
